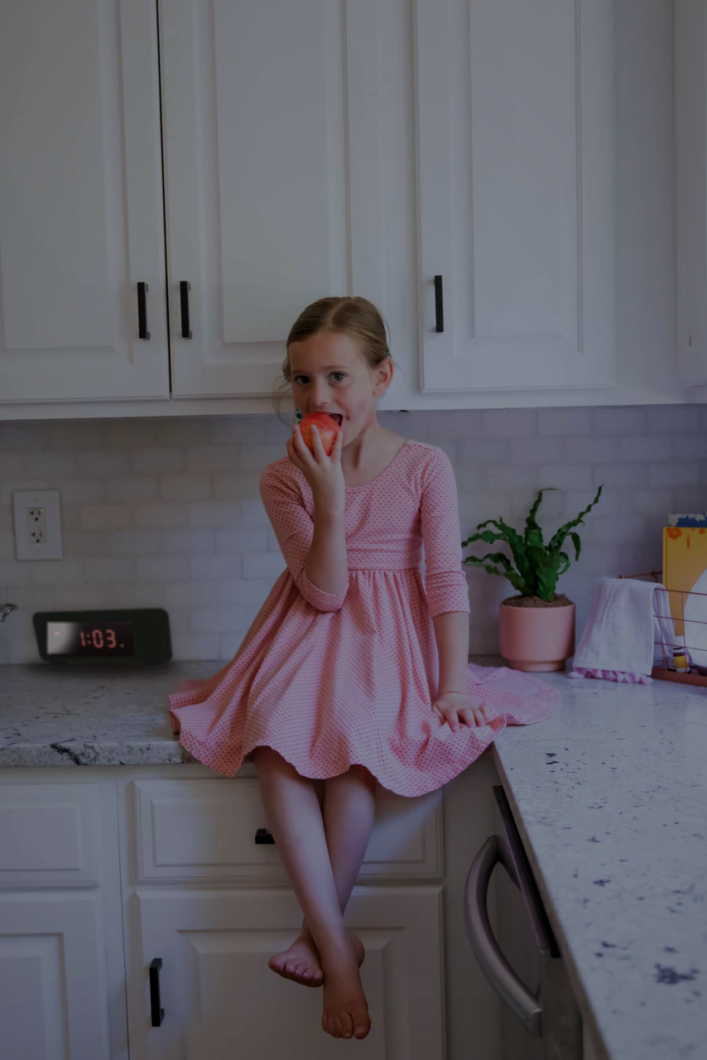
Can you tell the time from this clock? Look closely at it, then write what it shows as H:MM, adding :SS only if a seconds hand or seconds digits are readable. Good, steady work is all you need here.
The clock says 1:03
